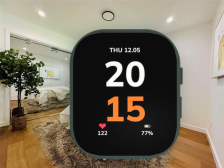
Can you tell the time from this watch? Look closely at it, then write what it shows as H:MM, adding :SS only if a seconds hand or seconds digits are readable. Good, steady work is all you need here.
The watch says 20:15
